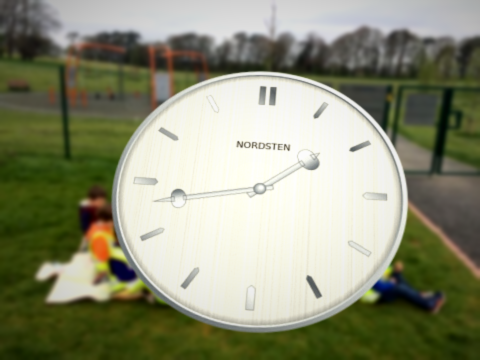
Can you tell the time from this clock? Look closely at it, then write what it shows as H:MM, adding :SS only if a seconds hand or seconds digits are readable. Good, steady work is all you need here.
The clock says 1:43
